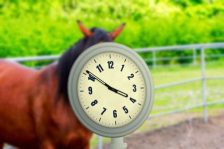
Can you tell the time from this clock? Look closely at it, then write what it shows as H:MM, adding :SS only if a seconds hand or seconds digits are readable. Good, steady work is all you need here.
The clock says 3:51
